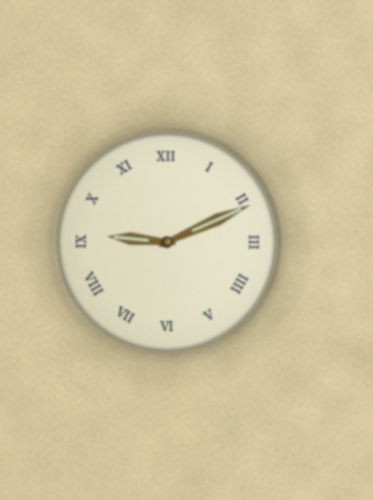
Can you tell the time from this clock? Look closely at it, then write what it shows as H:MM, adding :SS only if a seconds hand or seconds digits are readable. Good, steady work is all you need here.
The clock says 9:11
